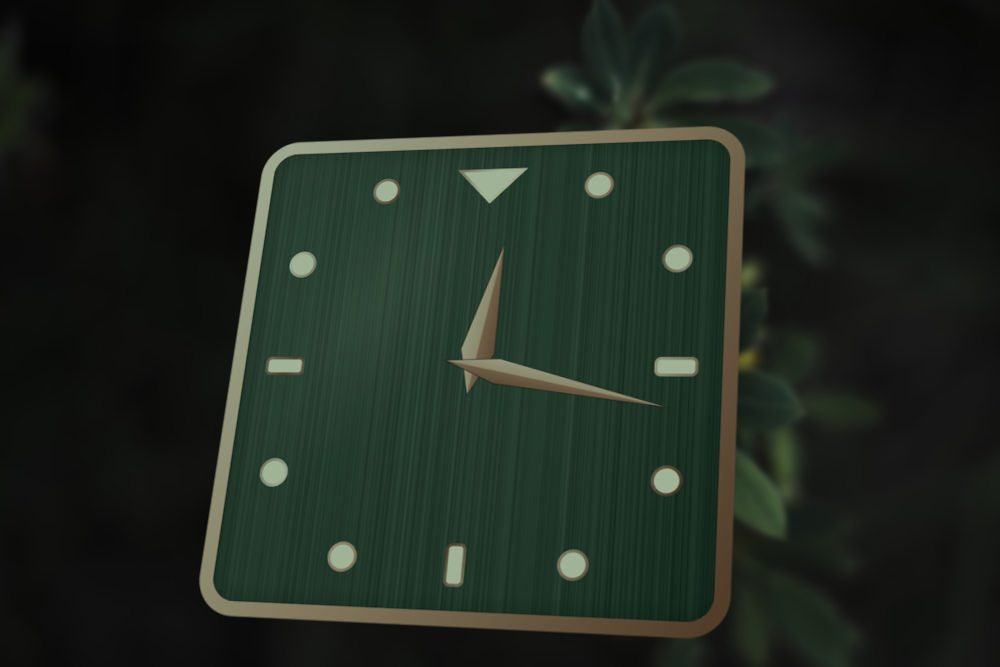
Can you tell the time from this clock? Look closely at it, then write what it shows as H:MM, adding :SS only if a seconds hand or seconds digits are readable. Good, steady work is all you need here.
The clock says 12:17
